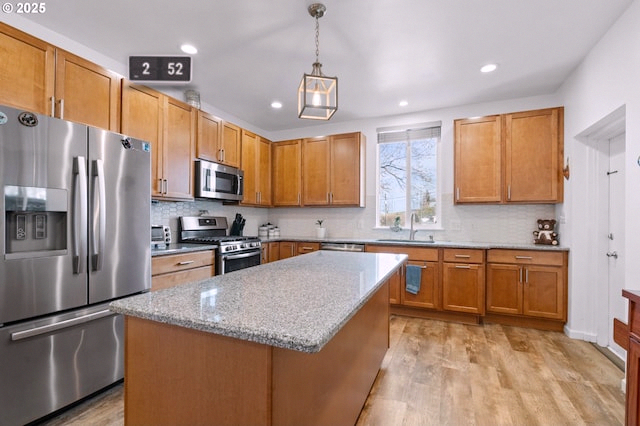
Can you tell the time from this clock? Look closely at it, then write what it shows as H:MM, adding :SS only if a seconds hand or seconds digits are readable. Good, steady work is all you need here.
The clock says 2:52
